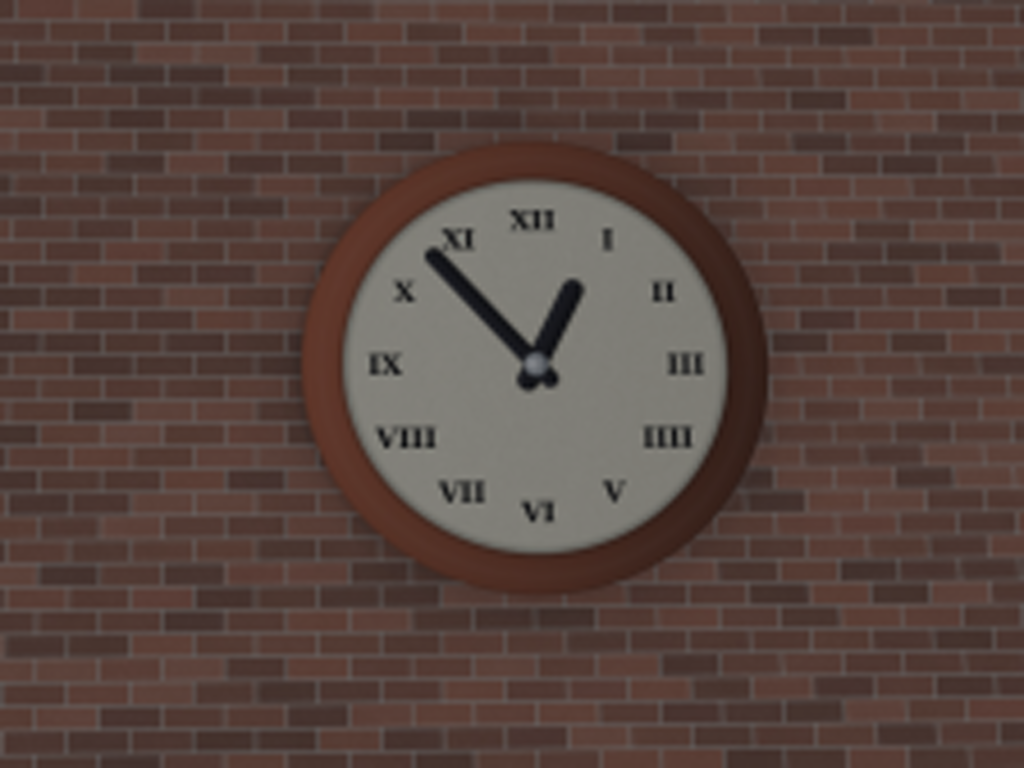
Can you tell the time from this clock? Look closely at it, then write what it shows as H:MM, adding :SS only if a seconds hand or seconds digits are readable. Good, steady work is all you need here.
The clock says 12:53
